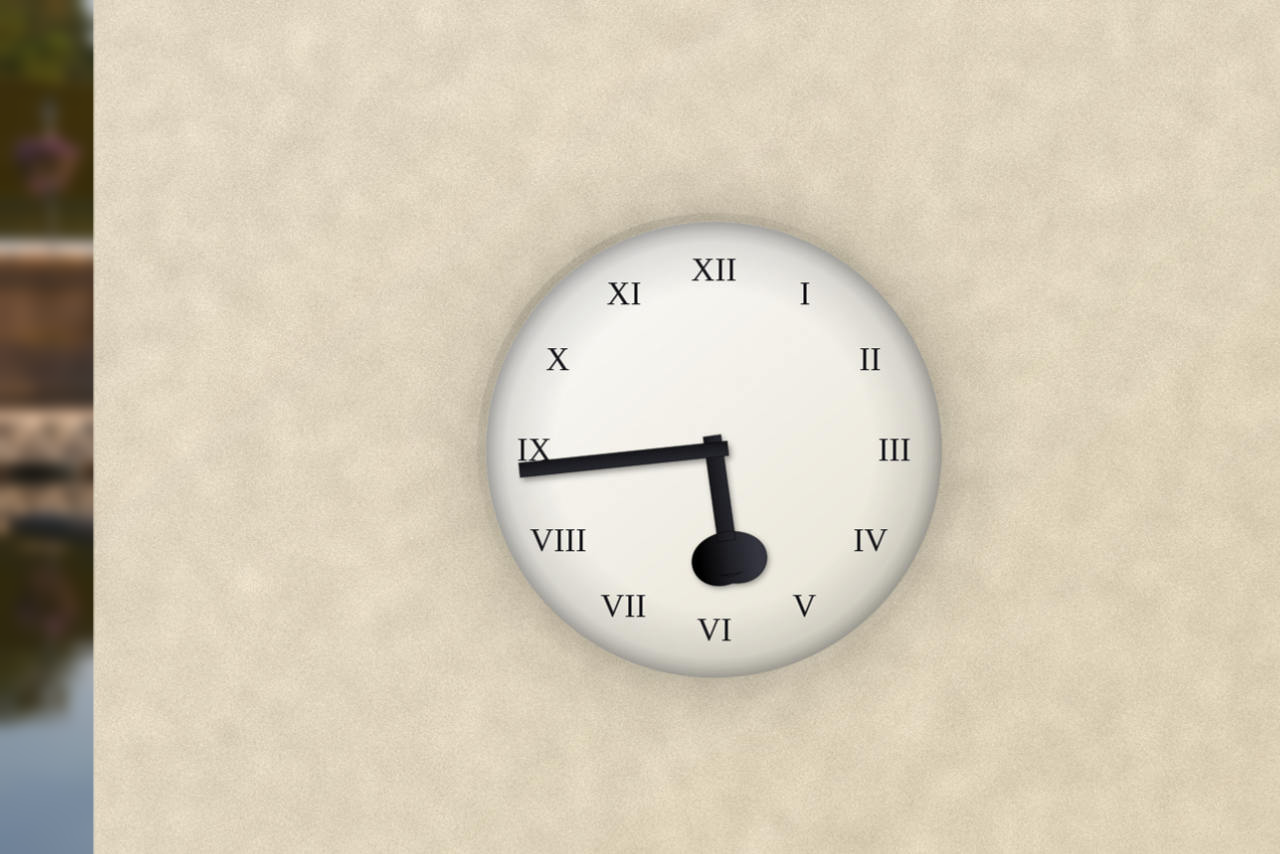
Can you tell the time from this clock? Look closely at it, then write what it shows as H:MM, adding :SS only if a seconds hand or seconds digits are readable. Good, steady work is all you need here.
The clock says 5:44
